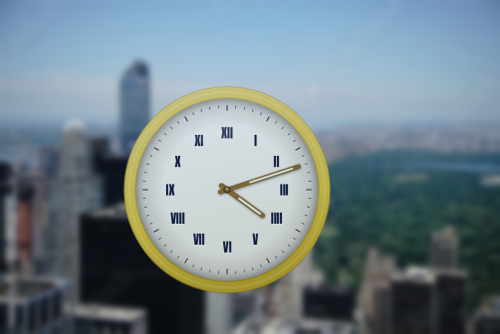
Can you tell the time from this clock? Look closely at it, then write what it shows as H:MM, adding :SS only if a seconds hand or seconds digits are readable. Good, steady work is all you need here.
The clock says 4:12
